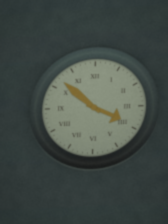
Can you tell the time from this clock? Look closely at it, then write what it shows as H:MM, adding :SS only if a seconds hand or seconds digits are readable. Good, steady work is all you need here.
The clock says 3:52
